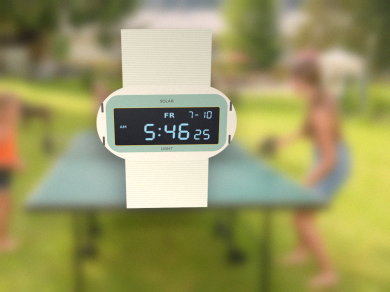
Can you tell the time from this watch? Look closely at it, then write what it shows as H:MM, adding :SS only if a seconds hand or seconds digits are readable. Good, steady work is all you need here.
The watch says 5:46:25
